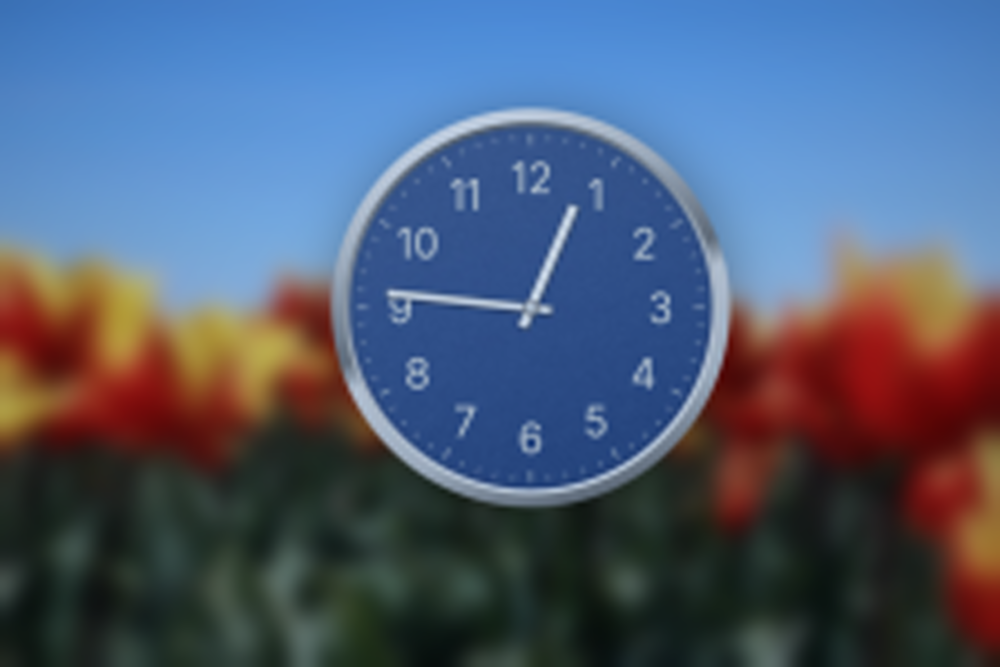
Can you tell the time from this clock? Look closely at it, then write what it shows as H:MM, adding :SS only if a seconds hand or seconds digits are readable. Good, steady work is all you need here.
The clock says 12:46
